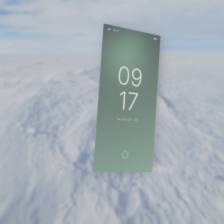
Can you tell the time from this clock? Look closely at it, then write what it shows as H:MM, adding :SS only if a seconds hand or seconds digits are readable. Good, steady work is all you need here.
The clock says 9:17
